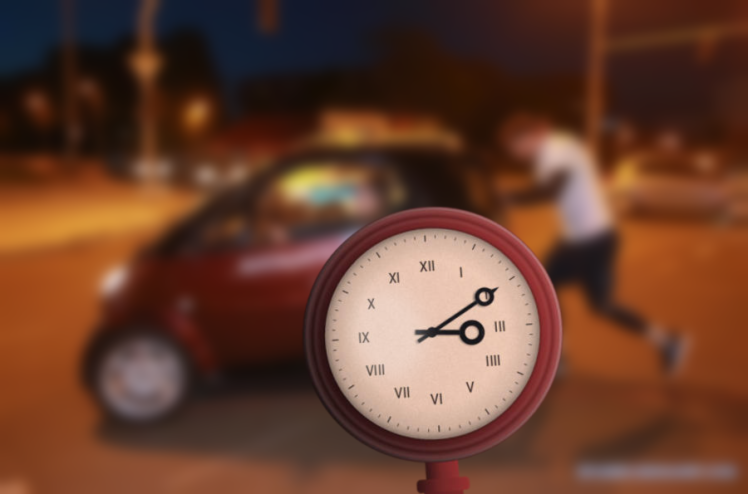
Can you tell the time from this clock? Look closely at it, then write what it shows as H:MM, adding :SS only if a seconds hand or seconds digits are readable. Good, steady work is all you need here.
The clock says 3:10
